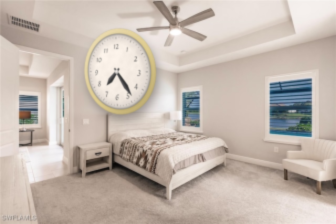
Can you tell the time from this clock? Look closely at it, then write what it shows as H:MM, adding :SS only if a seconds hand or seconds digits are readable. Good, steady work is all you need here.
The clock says 7:24
